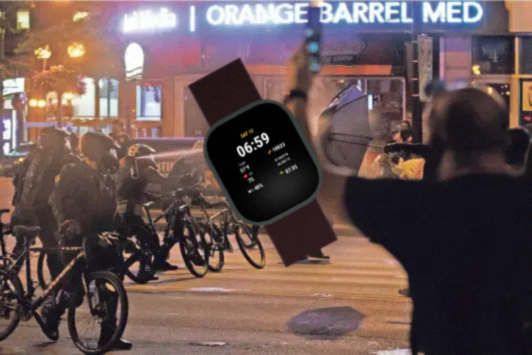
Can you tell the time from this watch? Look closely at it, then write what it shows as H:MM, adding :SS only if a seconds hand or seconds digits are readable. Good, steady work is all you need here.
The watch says 6:59
